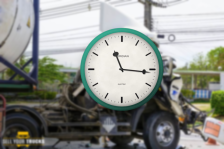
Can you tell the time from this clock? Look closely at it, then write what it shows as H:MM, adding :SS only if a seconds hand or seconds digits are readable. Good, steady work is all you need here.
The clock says 11:16
